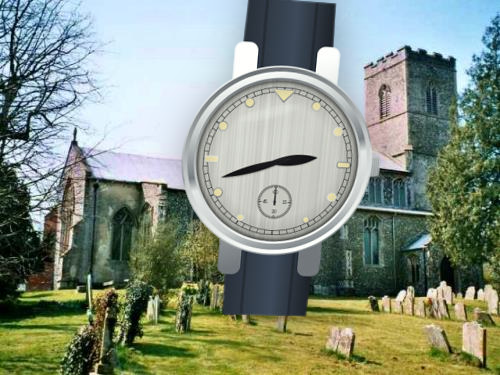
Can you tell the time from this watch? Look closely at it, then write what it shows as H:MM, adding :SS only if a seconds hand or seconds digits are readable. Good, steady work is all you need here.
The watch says 2:42
